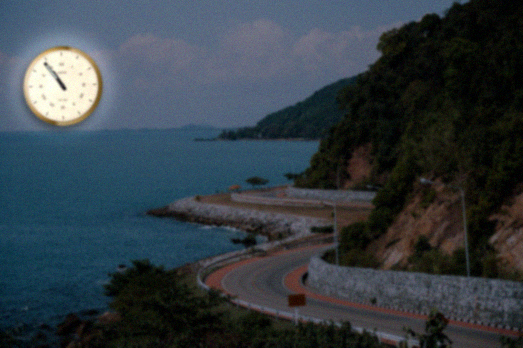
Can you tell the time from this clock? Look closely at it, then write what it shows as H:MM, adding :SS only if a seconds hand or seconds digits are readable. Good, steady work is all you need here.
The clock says 10:54
